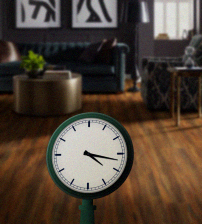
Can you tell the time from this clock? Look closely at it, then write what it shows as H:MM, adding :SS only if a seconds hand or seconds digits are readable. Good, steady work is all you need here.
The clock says 4:17
